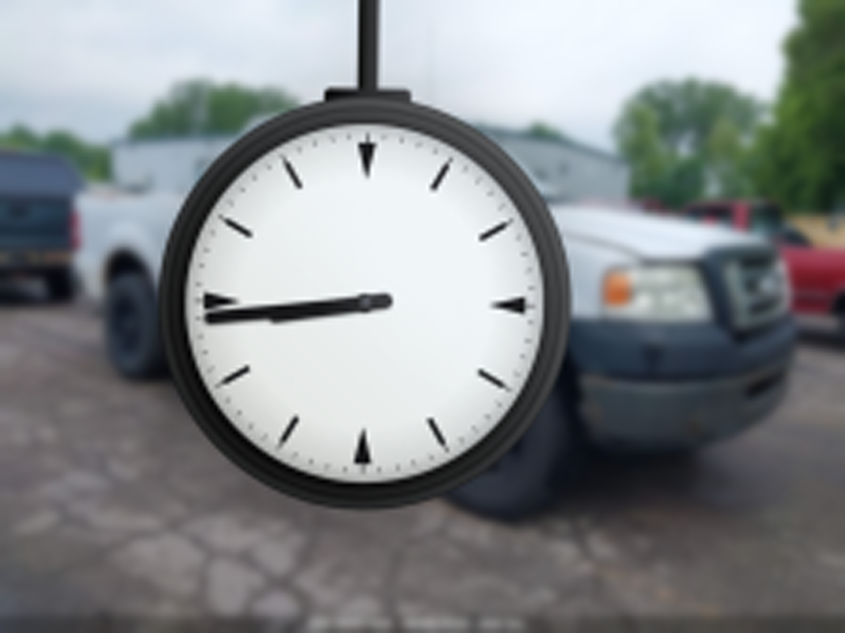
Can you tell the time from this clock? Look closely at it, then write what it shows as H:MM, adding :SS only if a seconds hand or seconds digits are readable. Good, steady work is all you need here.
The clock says 8:44
